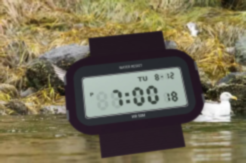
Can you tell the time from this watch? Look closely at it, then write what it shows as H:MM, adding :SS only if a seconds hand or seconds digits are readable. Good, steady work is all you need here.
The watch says 7:00:18
